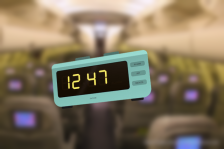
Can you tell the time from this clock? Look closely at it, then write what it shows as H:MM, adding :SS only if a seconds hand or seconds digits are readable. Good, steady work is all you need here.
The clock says 12:47
